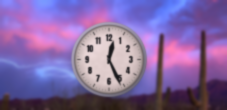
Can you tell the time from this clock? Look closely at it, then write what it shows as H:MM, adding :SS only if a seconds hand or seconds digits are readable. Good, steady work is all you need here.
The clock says 12:26
